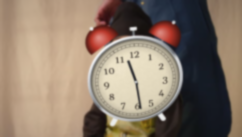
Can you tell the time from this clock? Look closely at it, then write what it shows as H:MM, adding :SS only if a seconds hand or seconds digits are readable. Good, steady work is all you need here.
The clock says 11:29
